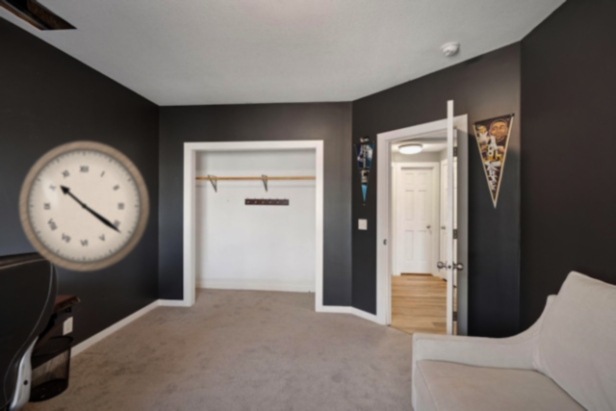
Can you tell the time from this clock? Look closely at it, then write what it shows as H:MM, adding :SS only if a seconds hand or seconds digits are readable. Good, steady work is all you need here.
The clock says 10:21
